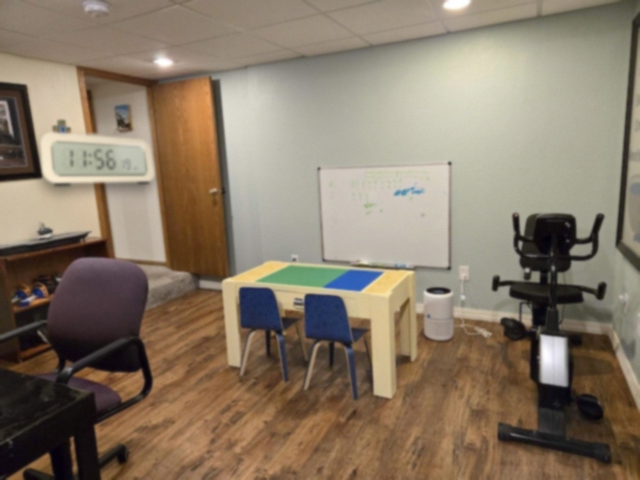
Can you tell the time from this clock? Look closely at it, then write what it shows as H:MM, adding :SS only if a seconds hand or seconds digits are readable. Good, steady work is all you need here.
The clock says 11:56
